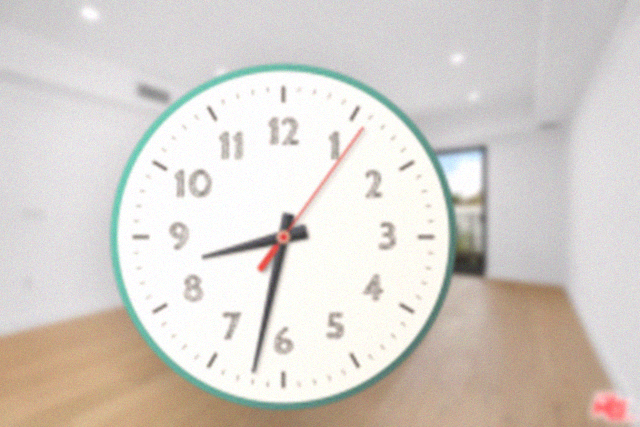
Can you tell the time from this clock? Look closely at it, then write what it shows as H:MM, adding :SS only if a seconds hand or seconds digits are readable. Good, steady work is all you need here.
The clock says 8:32:06
